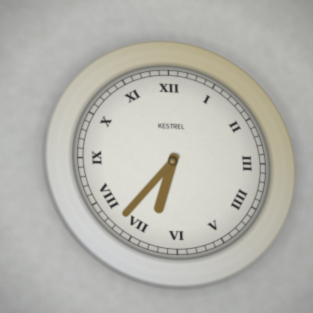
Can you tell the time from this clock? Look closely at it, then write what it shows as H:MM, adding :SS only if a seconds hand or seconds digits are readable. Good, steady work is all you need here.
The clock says 6:37
